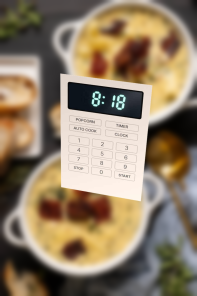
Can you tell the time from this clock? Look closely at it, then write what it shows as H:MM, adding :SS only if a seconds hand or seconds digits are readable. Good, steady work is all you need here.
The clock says 8:18
